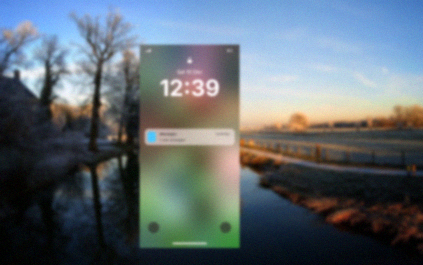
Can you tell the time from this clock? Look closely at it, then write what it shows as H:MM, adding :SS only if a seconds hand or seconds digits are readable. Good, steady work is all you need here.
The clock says 12:39
